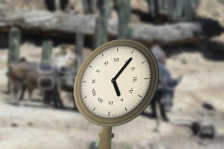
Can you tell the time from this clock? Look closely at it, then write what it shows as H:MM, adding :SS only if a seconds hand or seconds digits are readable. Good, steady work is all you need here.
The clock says 5:06
